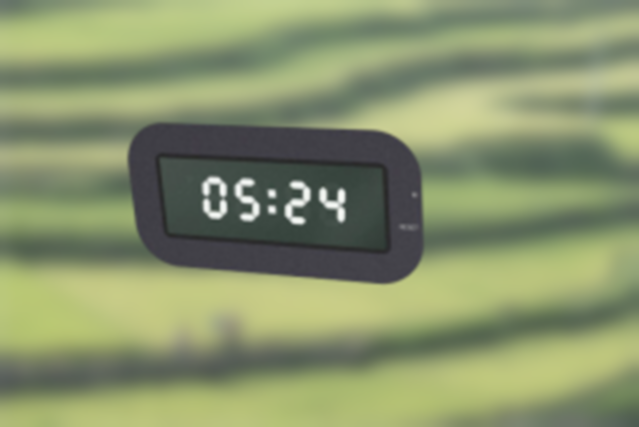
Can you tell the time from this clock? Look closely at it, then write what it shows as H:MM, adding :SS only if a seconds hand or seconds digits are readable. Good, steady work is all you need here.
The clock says 5:24
